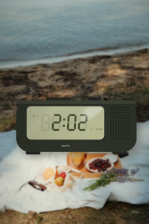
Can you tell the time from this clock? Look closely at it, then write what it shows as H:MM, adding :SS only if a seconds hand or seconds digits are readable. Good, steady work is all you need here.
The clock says 2:02
